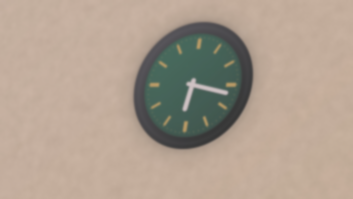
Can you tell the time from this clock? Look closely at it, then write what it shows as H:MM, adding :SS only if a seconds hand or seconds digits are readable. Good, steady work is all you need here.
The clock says 6:17
